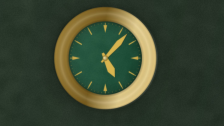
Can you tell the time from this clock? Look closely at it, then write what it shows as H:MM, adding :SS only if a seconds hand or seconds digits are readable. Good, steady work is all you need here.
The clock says 5:07
